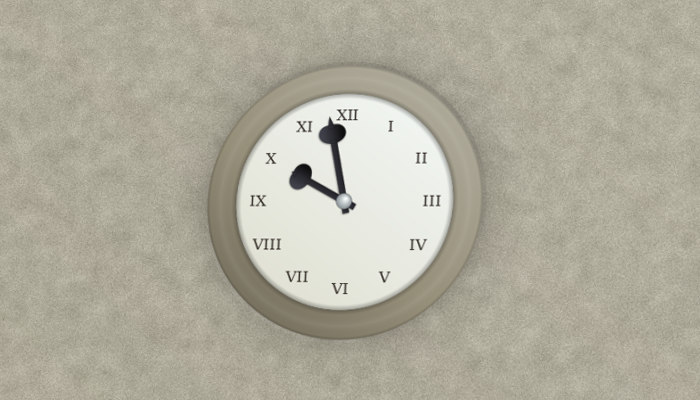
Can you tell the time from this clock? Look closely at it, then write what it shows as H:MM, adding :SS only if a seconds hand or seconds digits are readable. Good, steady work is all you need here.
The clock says 9:58
